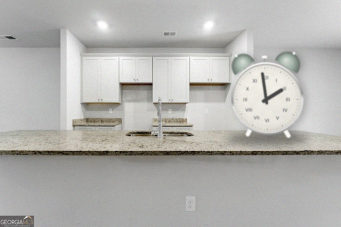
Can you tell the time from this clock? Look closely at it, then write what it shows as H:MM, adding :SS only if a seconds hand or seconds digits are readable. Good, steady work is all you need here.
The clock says 1:59
